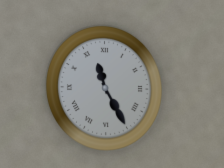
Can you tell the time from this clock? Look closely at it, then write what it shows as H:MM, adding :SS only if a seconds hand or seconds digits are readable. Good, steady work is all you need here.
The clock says 11:25
